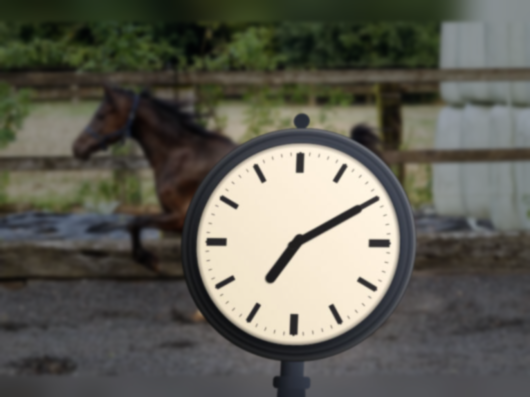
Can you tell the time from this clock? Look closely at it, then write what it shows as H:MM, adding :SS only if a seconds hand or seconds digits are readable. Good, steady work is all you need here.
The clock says 7:10
